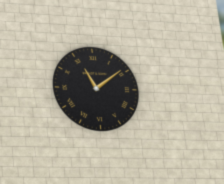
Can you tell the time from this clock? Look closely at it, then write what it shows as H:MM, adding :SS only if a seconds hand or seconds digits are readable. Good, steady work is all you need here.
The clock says 11:09
